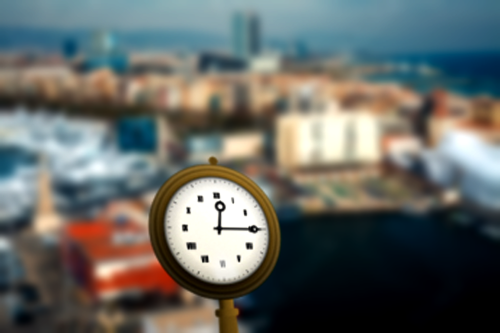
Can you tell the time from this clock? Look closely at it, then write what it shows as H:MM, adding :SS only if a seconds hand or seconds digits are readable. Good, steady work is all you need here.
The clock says 12:15
